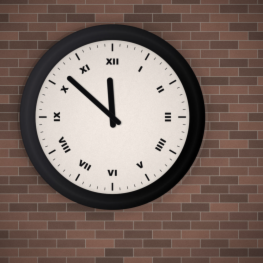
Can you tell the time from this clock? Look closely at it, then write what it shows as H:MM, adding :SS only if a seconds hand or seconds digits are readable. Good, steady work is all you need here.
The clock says 11:52
